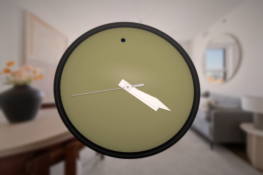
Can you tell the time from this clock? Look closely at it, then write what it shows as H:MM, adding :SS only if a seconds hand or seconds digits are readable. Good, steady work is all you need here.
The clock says 4:20:44
